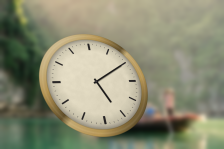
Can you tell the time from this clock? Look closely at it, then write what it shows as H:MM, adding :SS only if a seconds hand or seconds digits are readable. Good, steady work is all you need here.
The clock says 5:10
